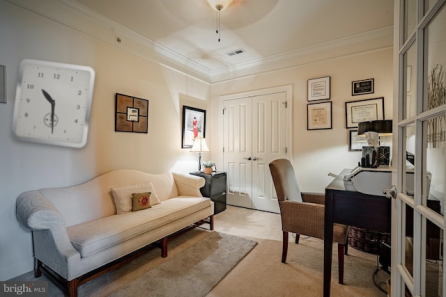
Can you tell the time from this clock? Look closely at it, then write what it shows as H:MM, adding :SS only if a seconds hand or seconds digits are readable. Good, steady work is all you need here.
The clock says 10:29
